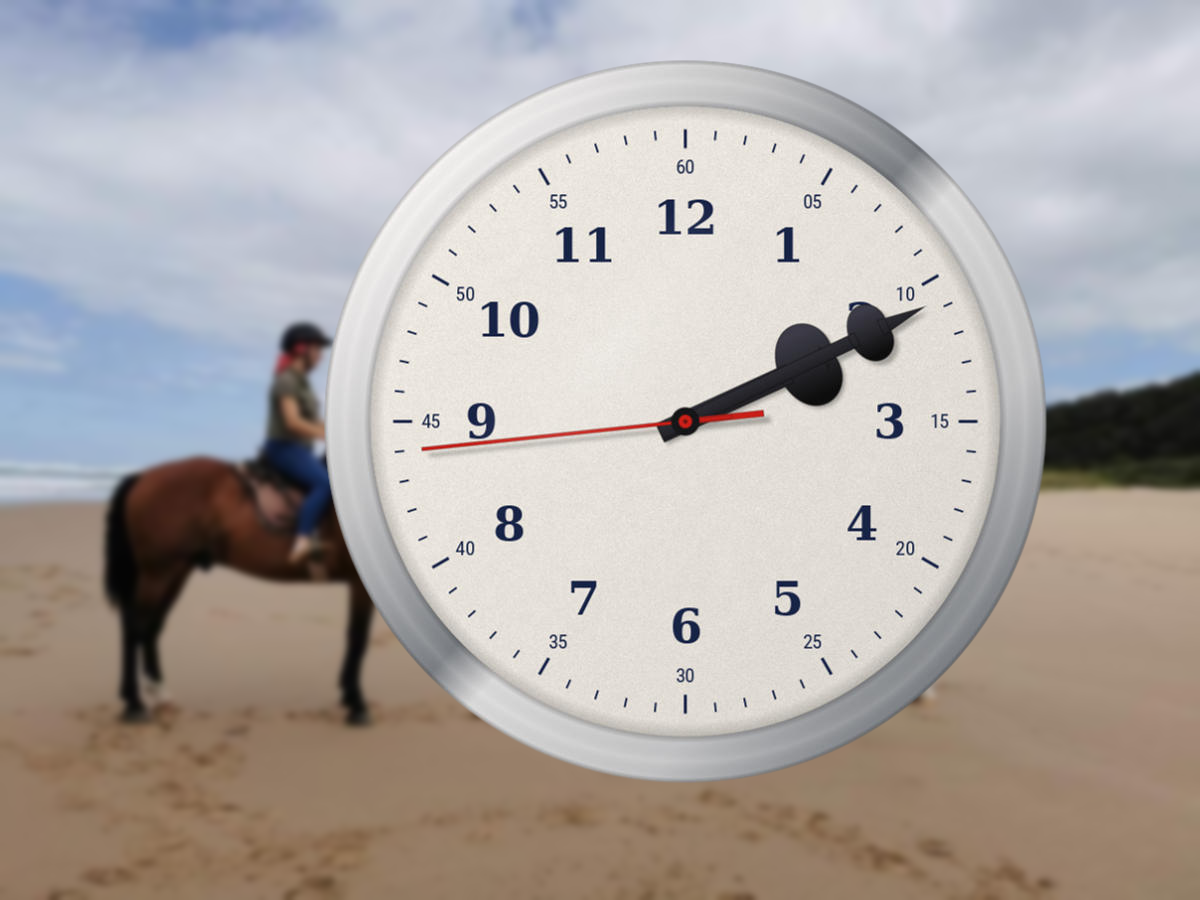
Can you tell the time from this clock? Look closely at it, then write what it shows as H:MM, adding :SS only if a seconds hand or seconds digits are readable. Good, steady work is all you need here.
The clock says 2:10:44
